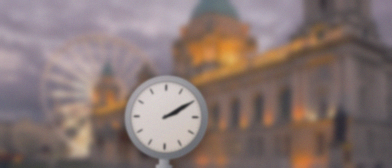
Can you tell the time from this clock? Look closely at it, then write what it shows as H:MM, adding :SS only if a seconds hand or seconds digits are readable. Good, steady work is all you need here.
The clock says 2:10
